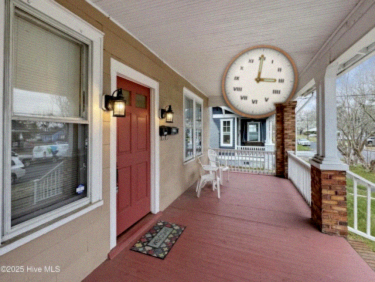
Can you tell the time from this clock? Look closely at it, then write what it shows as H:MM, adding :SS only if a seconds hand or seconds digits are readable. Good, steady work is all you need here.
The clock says 3:00
